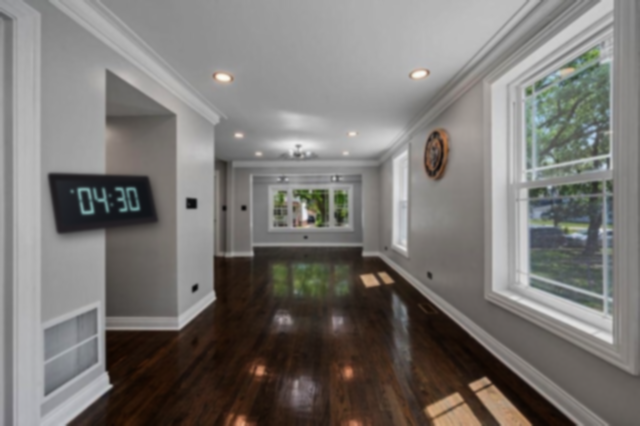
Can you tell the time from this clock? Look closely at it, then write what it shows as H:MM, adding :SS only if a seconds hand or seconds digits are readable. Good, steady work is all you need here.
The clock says 4:30
